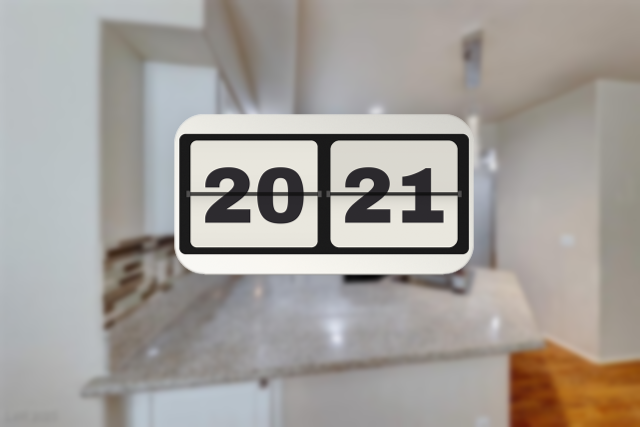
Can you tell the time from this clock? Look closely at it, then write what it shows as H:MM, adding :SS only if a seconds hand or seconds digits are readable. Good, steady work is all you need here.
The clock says 20:21
